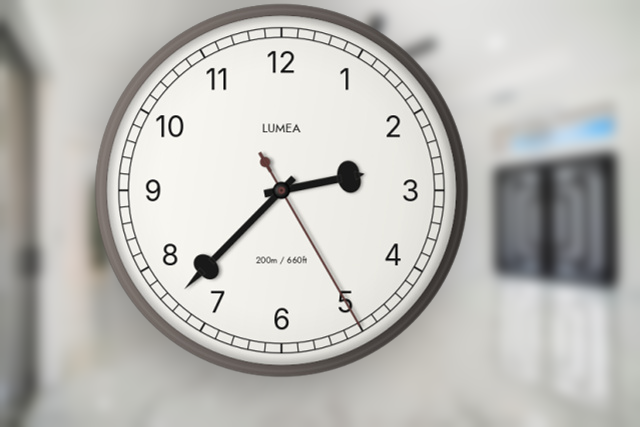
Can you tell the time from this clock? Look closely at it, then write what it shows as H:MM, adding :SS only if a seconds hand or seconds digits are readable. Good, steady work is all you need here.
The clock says 2:37:25
